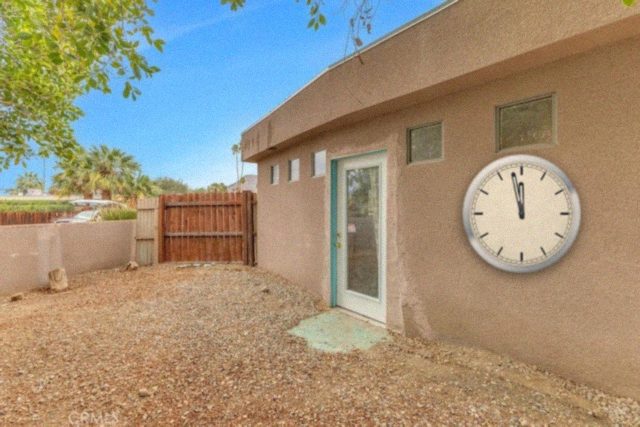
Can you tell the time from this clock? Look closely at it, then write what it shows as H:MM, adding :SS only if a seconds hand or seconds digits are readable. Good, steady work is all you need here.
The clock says 11:58
